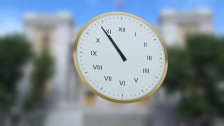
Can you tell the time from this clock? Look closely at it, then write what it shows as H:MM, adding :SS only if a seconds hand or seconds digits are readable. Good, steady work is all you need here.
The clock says 10:54
